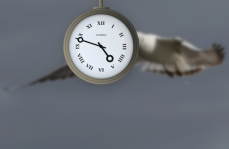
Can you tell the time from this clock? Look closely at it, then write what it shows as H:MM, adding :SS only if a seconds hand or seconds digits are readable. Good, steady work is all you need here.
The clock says 4:48
